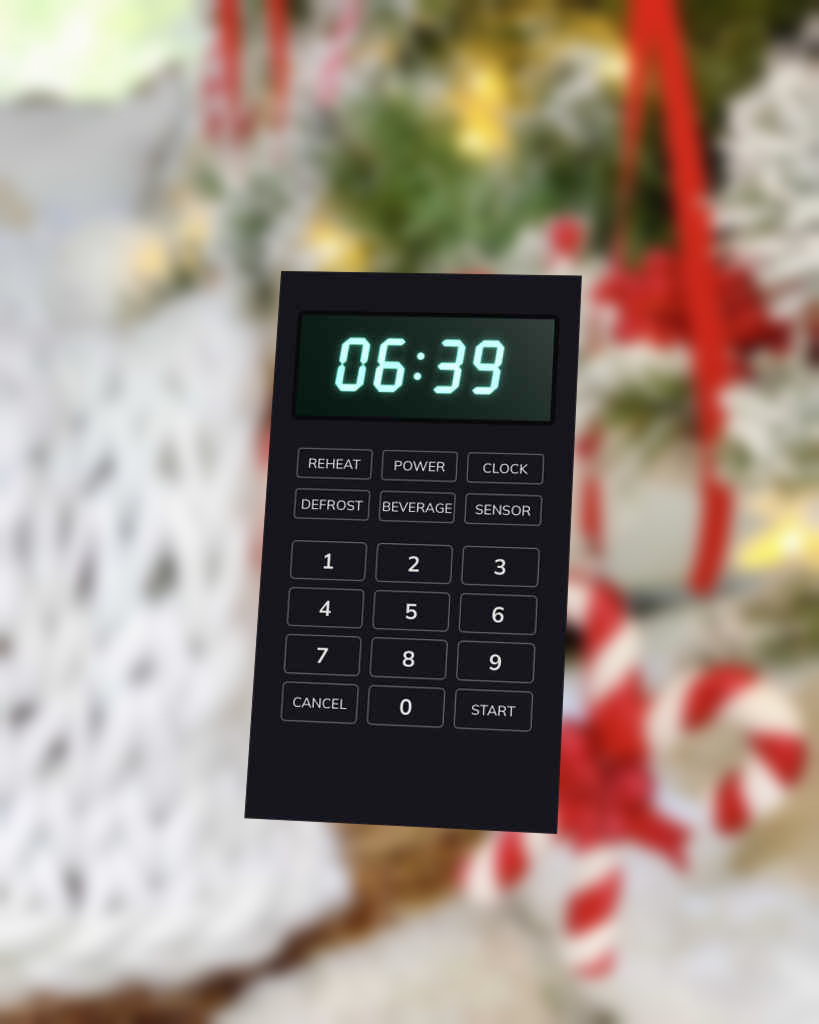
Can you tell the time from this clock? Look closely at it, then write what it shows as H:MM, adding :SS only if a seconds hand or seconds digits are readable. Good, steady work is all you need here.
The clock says 6:39
